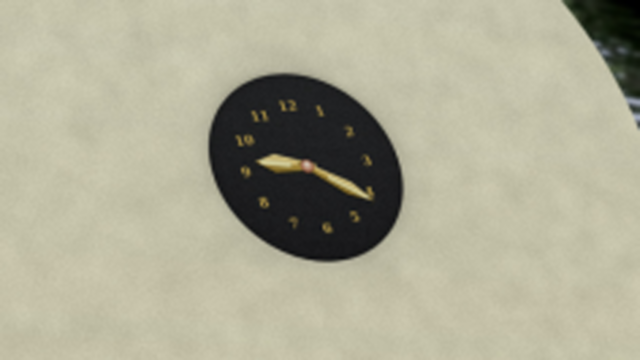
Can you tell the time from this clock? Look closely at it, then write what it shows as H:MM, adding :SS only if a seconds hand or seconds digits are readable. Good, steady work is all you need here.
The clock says 9:21
